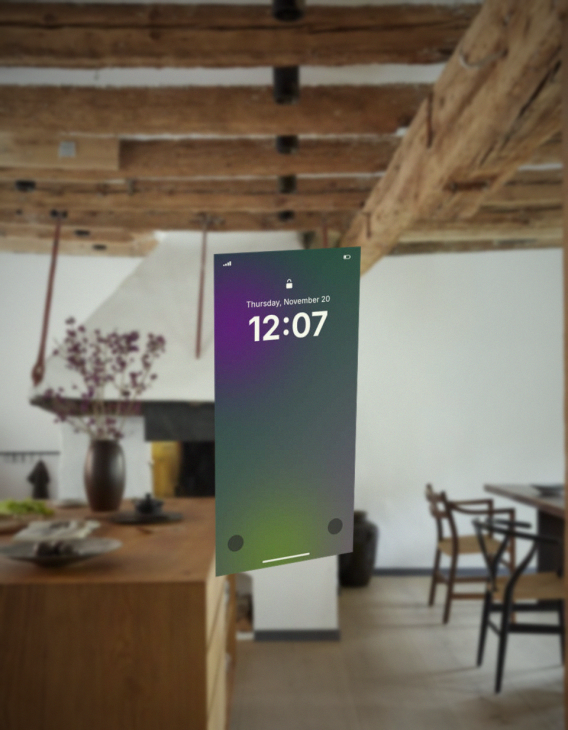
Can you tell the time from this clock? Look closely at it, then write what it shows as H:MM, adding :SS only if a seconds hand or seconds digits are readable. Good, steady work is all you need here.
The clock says 12:07
